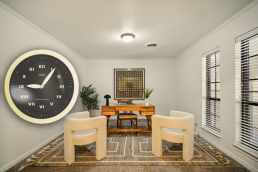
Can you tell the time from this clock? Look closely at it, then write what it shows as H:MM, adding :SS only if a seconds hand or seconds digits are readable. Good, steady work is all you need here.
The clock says 9:06
